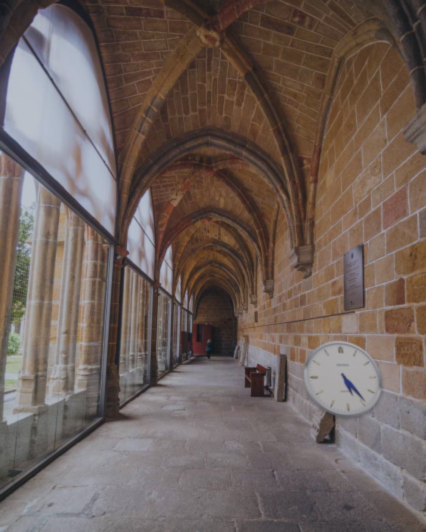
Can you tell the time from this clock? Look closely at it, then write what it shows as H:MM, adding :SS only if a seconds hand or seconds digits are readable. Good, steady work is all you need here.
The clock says 5:24
